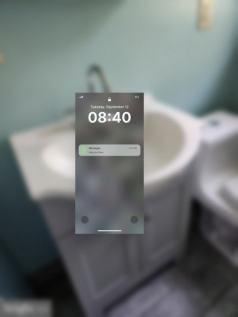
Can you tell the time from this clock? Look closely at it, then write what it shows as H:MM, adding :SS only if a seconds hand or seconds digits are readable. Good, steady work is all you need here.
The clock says 8:40
